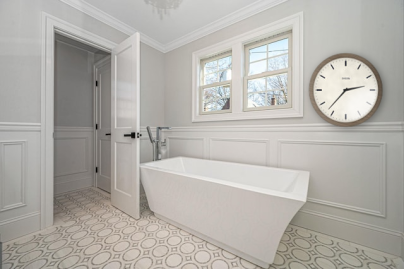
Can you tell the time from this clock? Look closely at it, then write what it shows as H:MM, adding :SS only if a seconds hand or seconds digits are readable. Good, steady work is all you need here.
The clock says 2:37
